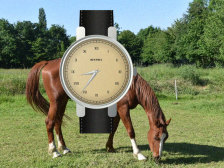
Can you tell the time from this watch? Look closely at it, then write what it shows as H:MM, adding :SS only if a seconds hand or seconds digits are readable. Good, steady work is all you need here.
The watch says 8:36
